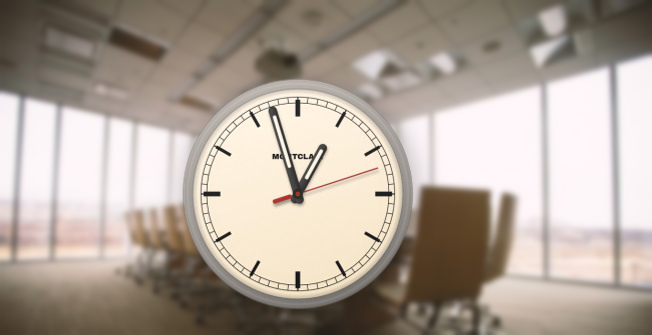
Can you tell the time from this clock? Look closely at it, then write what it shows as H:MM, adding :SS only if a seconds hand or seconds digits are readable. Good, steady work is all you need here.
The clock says 12:57:12
